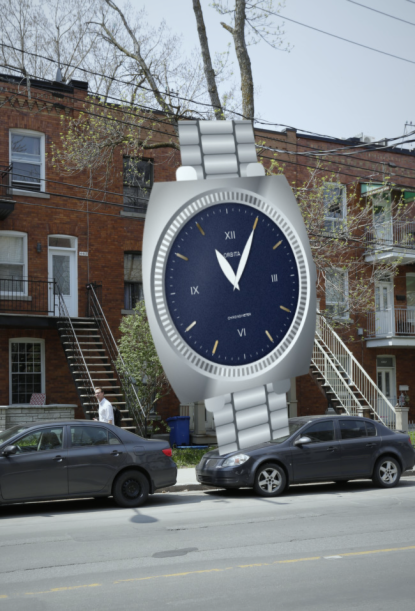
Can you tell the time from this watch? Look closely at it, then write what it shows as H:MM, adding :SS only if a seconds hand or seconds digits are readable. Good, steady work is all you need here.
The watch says 11:05
